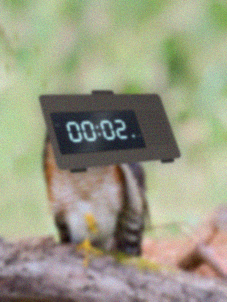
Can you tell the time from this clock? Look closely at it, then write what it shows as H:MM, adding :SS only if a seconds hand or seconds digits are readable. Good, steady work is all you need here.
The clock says 0:02
